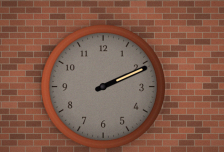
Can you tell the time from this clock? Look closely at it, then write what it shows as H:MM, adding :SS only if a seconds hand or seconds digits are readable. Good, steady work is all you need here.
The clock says 2:11
